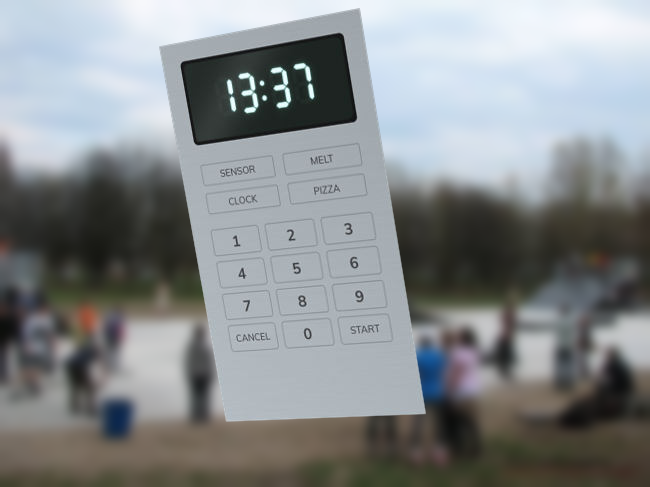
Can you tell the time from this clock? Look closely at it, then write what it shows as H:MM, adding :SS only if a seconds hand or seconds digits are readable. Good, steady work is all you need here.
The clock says 13:37
